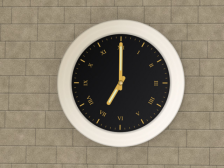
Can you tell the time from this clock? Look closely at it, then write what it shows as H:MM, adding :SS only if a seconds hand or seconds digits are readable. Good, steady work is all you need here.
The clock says 7:00
